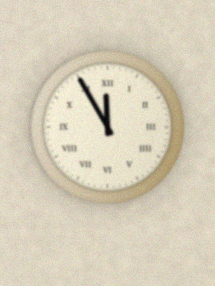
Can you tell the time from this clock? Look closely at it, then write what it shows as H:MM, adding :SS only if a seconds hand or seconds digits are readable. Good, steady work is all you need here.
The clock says 11:55
